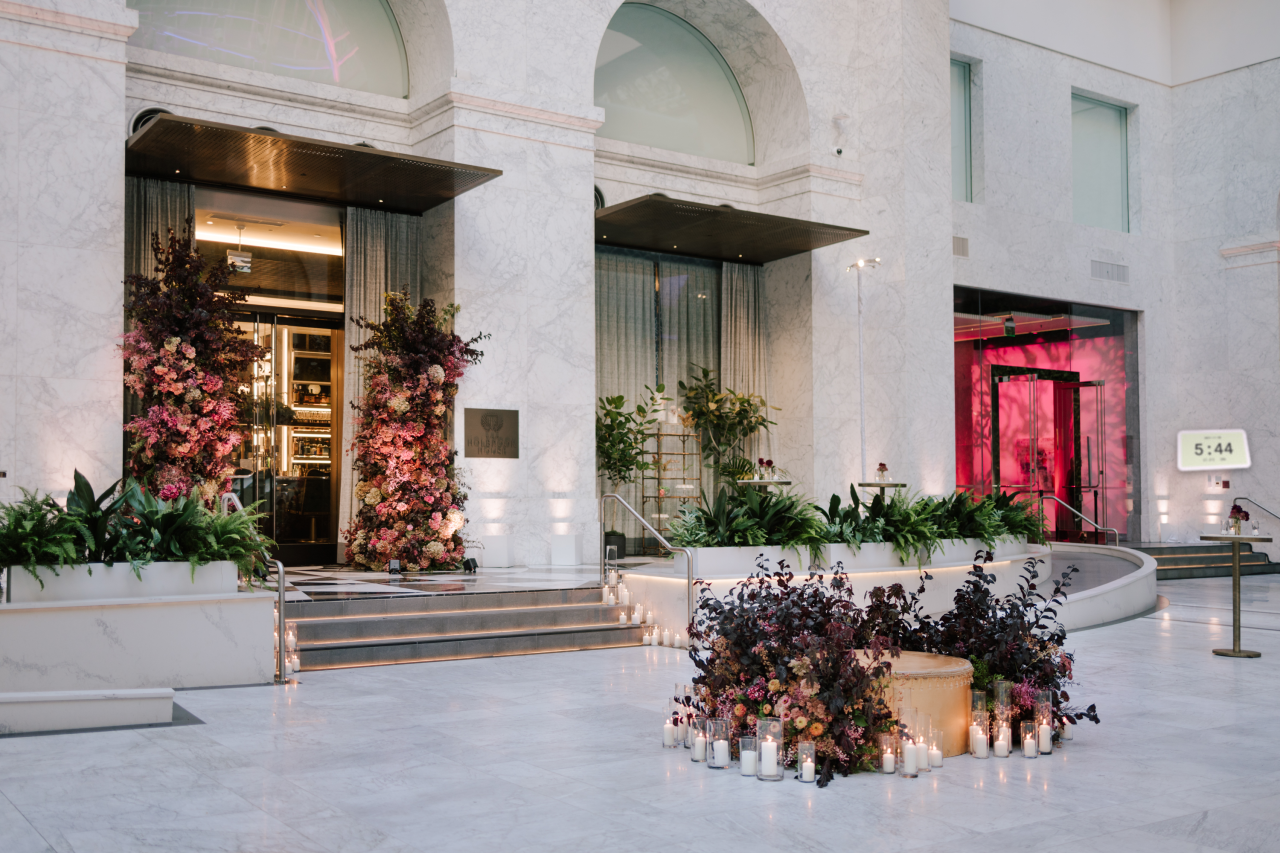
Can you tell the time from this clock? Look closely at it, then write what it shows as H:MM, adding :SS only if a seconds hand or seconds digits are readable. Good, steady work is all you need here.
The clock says 5:44
